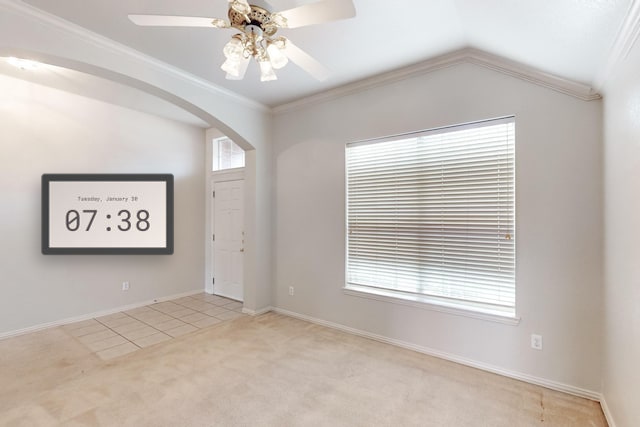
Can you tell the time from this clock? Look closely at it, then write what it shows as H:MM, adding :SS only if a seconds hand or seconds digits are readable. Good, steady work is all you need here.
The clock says 7:38
